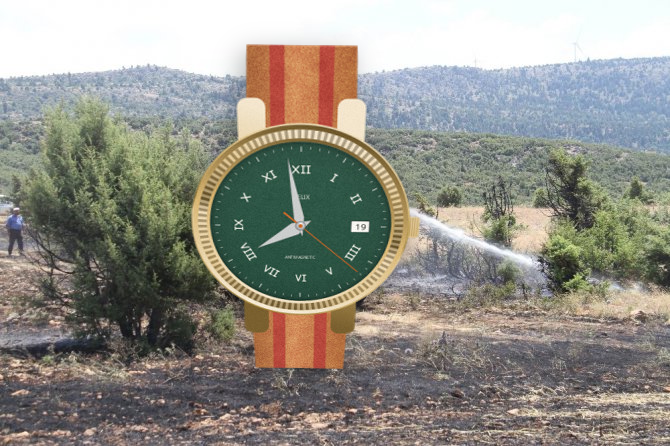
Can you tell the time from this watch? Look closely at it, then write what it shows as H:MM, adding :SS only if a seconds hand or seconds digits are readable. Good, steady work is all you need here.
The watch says 7:58:22
